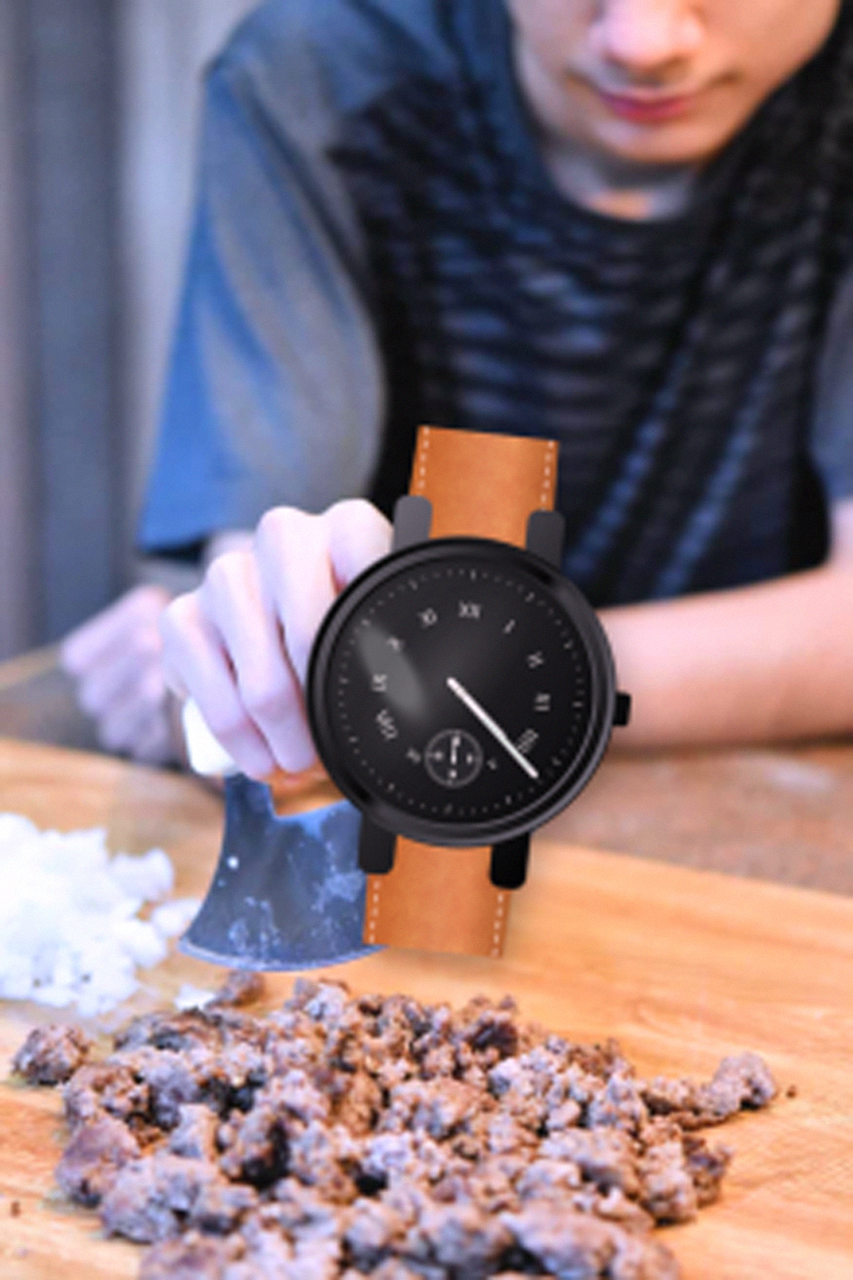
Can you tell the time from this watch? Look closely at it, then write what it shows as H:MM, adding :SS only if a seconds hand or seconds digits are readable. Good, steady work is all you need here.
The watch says 4:22
